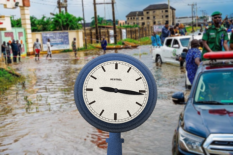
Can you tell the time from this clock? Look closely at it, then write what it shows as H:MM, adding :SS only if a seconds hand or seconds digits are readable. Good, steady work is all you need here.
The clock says 9:16
